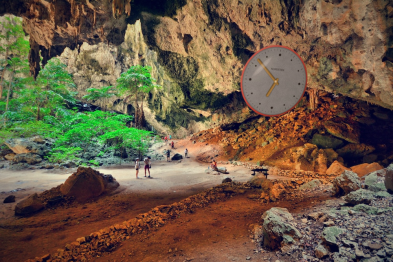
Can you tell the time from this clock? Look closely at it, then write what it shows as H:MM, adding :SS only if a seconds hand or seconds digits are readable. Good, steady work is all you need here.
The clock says 6:52
